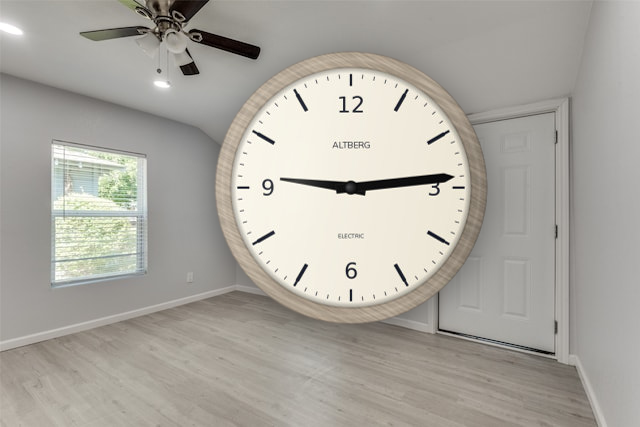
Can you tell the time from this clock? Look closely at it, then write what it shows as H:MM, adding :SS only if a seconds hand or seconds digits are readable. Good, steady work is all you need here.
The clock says 9:14
